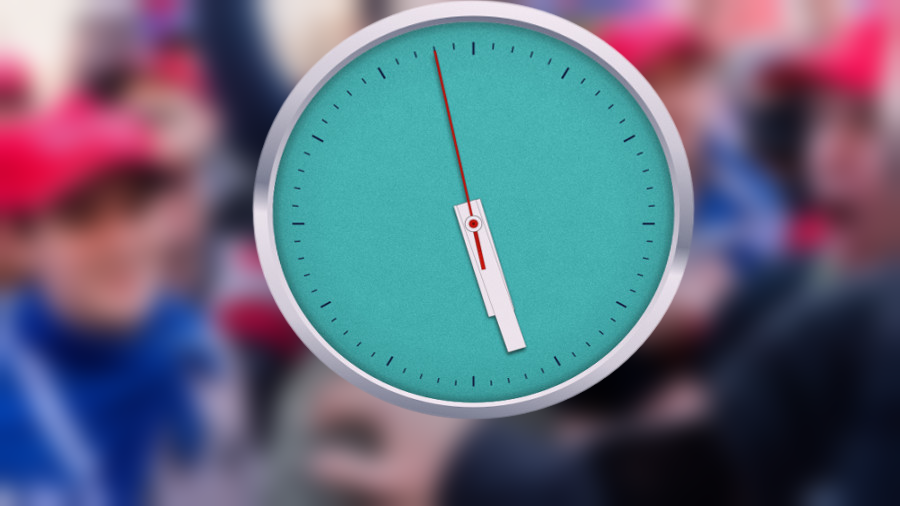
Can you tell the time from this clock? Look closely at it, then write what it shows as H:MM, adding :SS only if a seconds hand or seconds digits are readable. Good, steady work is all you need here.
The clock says 5:26:58
